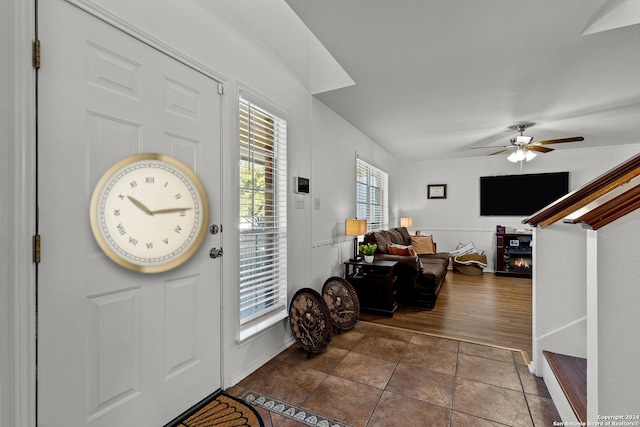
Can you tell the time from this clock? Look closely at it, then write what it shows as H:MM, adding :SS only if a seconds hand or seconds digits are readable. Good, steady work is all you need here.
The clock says 10:14
